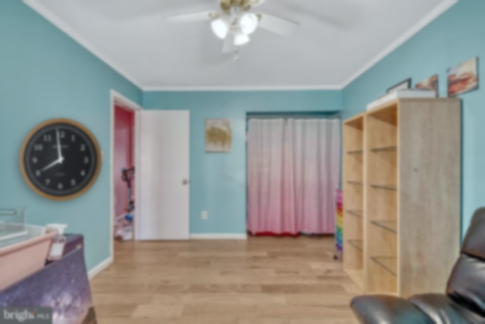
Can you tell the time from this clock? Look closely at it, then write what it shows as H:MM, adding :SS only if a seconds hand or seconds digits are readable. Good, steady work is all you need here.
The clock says 7:59
